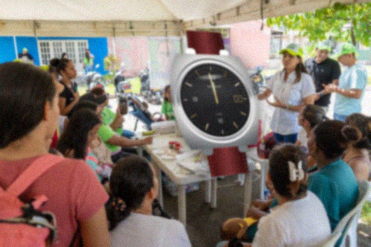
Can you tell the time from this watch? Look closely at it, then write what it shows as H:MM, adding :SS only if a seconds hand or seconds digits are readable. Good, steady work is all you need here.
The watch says 11:59
